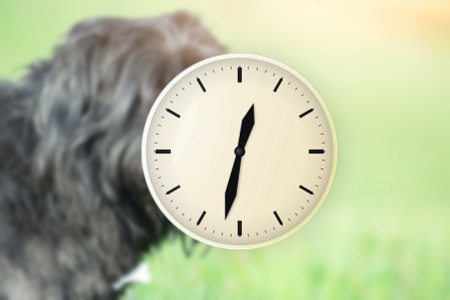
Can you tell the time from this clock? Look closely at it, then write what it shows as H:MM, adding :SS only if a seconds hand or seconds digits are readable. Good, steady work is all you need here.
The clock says 12:32
